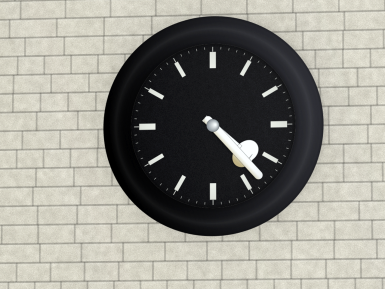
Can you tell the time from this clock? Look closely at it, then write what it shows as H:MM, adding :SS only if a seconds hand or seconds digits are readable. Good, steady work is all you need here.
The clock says 4:23
